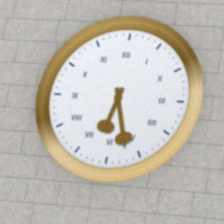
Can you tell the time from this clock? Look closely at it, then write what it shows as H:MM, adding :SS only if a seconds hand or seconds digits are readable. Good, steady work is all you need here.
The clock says 6:27
